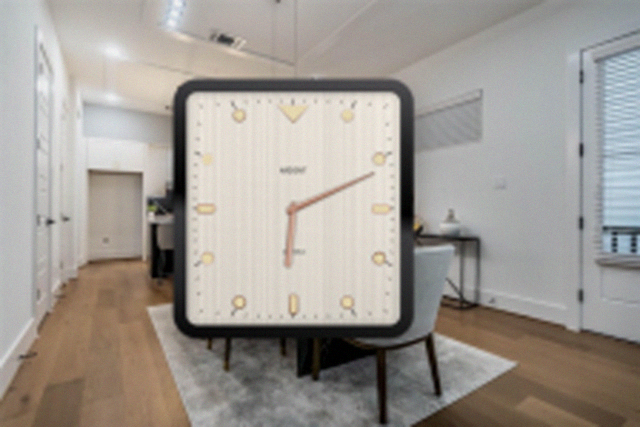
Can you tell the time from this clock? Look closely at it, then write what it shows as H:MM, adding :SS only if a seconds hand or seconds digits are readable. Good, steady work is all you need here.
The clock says 6:11
